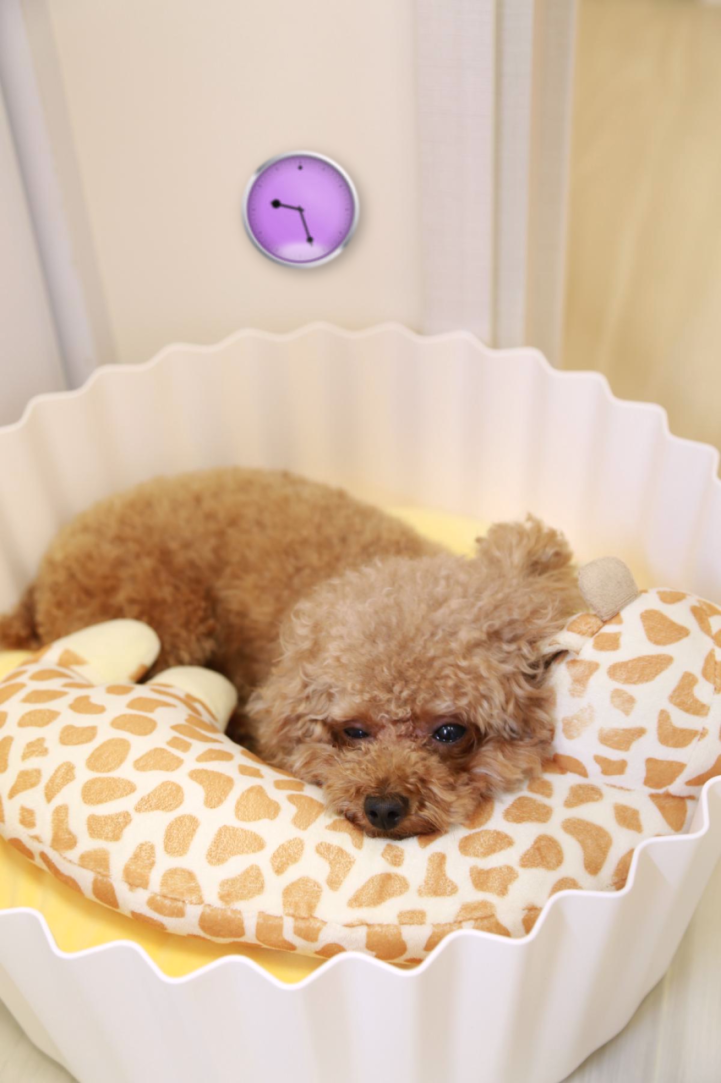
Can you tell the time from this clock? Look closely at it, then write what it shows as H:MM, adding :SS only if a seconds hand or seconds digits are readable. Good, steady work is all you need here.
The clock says 9:27
